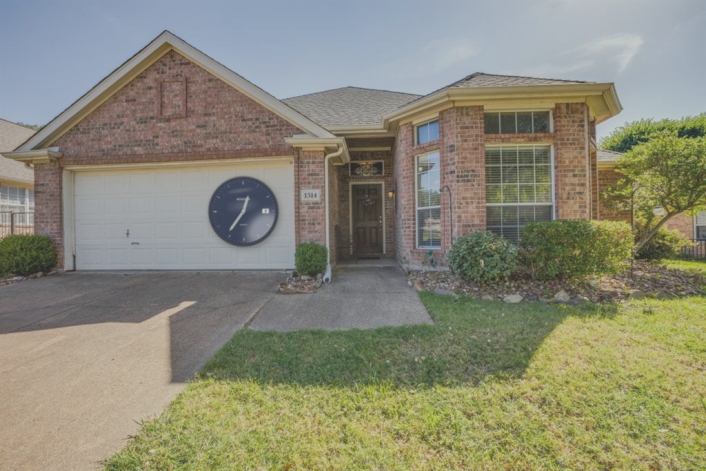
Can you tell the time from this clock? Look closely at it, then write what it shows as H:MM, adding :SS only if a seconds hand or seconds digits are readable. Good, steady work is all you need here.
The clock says 12:36
